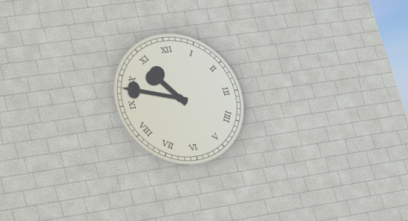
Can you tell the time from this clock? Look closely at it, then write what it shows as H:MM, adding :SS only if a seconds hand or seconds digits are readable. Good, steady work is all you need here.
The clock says 10:48
